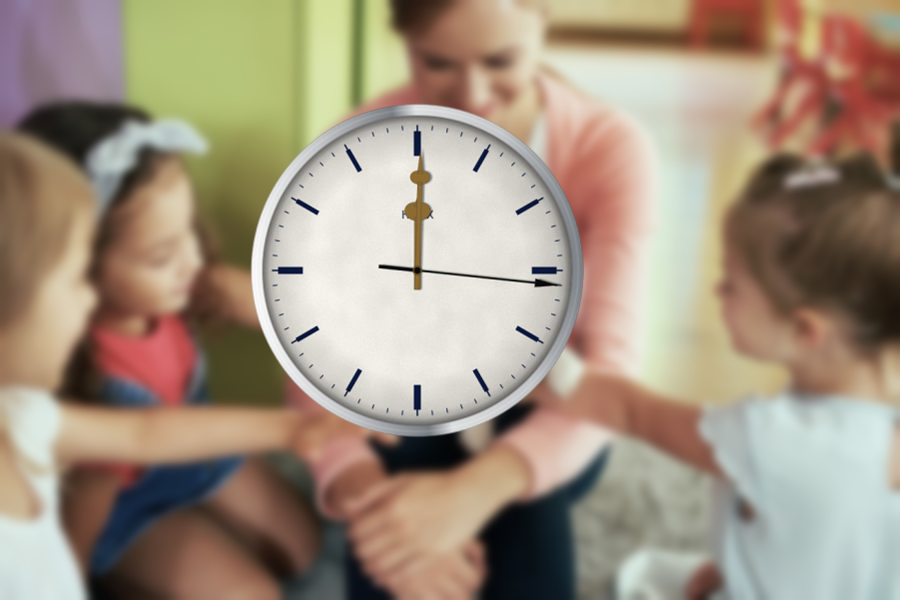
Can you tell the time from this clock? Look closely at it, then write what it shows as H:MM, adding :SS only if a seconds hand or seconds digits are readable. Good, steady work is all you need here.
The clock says 12:00:16
